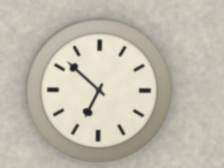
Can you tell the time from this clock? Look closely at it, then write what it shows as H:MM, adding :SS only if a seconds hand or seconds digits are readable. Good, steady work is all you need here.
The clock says 6:52
